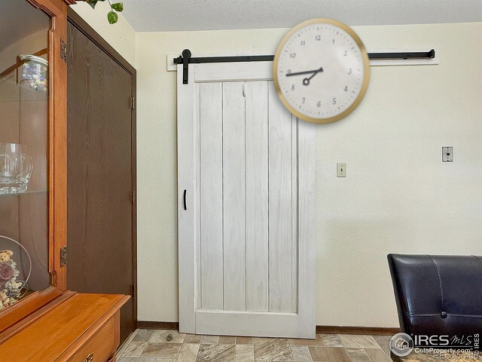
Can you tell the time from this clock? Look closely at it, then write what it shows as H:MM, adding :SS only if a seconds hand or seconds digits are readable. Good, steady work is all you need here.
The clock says 7:44
